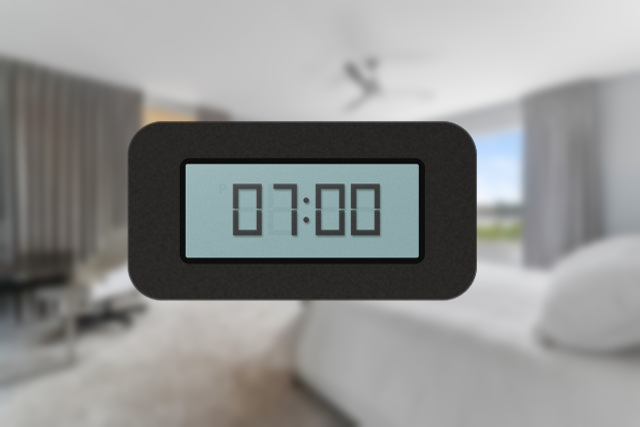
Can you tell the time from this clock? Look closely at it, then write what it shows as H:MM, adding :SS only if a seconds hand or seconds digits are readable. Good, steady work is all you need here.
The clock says 7:00
